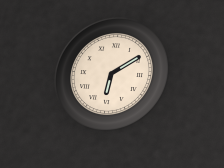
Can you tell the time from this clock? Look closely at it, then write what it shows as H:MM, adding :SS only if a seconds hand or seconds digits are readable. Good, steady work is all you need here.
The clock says 6:09
